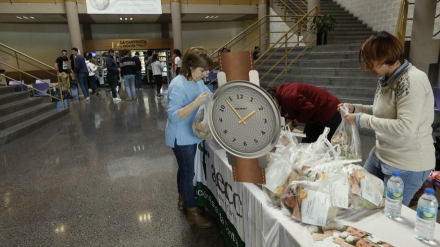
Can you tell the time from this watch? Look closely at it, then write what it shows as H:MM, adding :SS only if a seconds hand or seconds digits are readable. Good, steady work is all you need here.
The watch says 1:54
